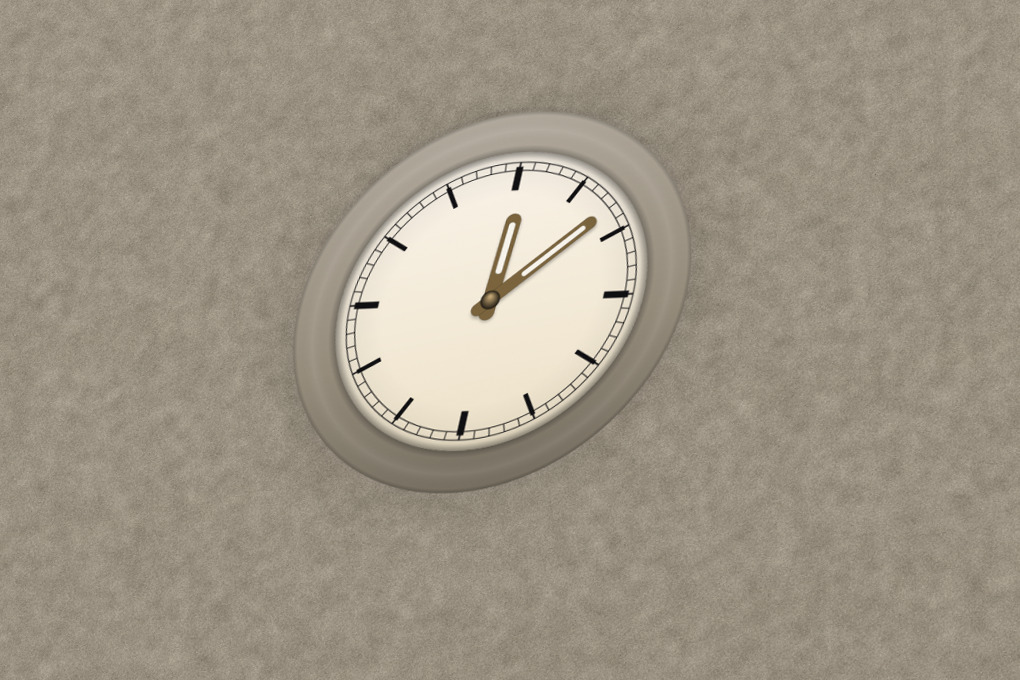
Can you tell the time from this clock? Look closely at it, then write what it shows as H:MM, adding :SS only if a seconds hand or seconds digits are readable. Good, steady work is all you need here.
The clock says 12:08
